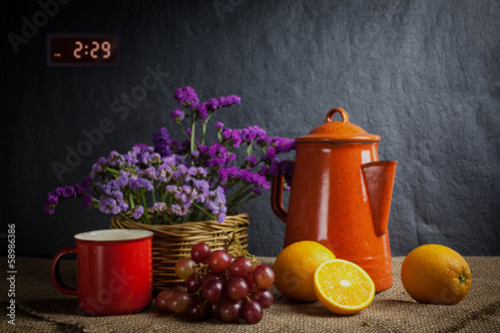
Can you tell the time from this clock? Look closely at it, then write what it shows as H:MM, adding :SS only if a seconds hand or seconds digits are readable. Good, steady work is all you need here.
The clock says 2:29
